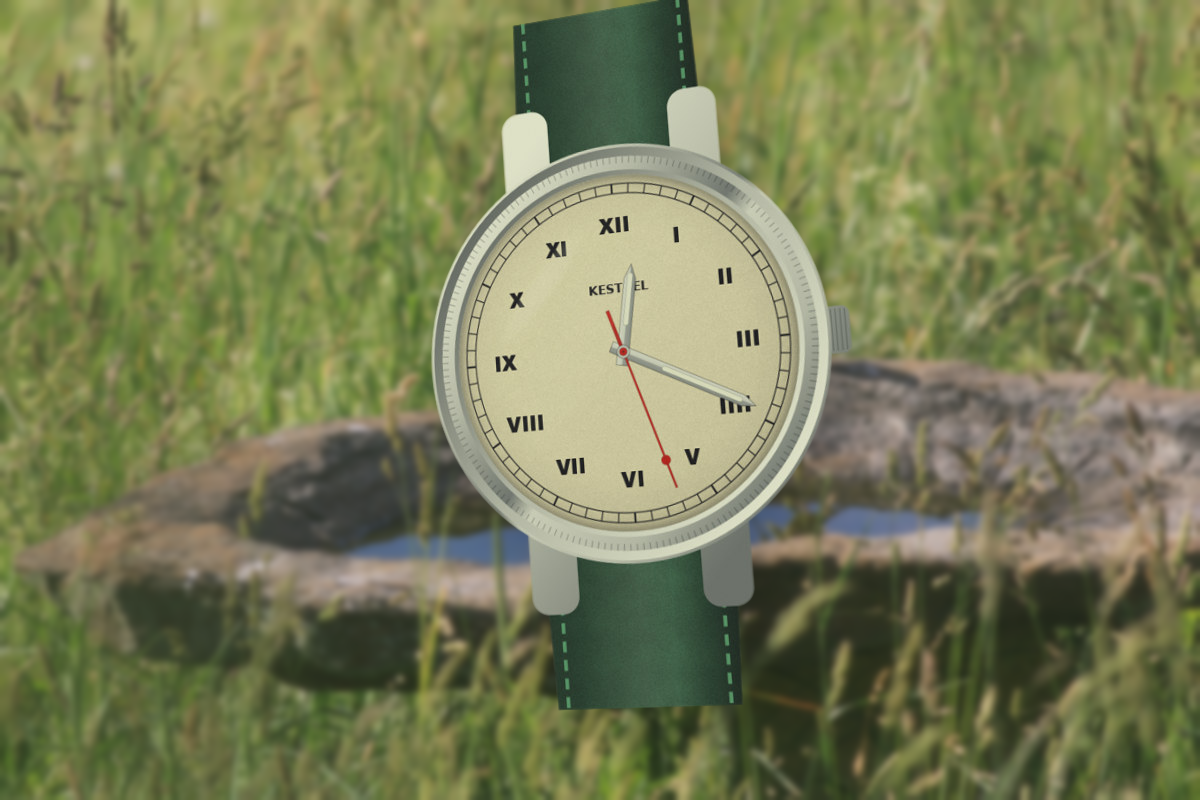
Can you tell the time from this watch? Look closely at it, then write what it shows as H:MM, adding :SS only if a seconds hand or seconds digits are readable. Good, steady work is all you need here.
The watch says 12:19:27
